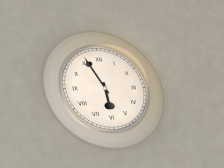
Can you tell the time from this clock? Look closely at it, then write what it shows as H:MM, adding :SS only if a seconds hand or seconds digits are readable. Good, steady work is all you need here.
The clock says 5:56
